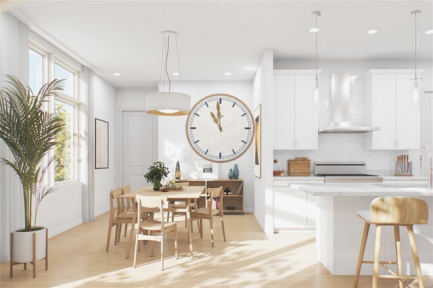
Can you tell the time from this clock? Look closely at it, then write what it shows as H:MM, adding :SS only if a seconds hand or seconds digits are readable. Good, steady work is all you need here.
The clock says 10:59
